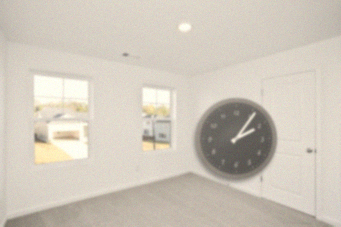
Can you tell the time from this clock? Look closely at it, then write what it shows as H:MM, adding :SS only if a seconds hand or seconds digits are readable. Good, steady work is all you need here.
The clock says 2:06
